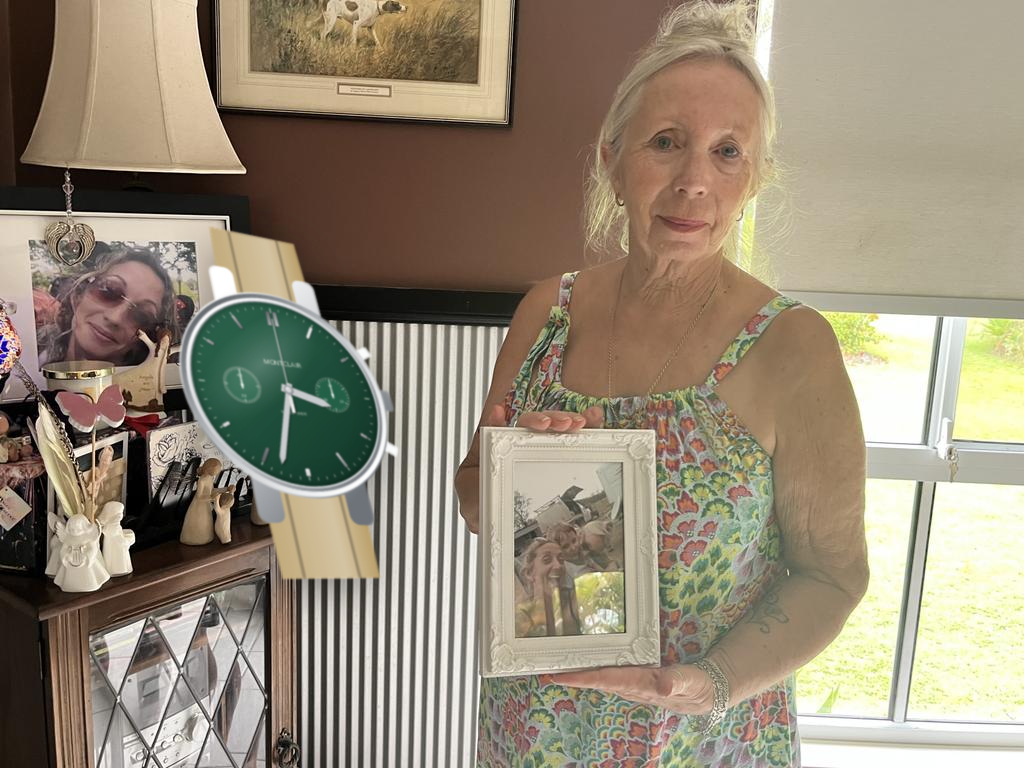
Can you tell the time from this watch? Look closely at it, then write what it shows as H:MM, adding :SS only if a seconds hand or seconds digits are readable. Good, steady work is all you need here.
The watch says 3:33
